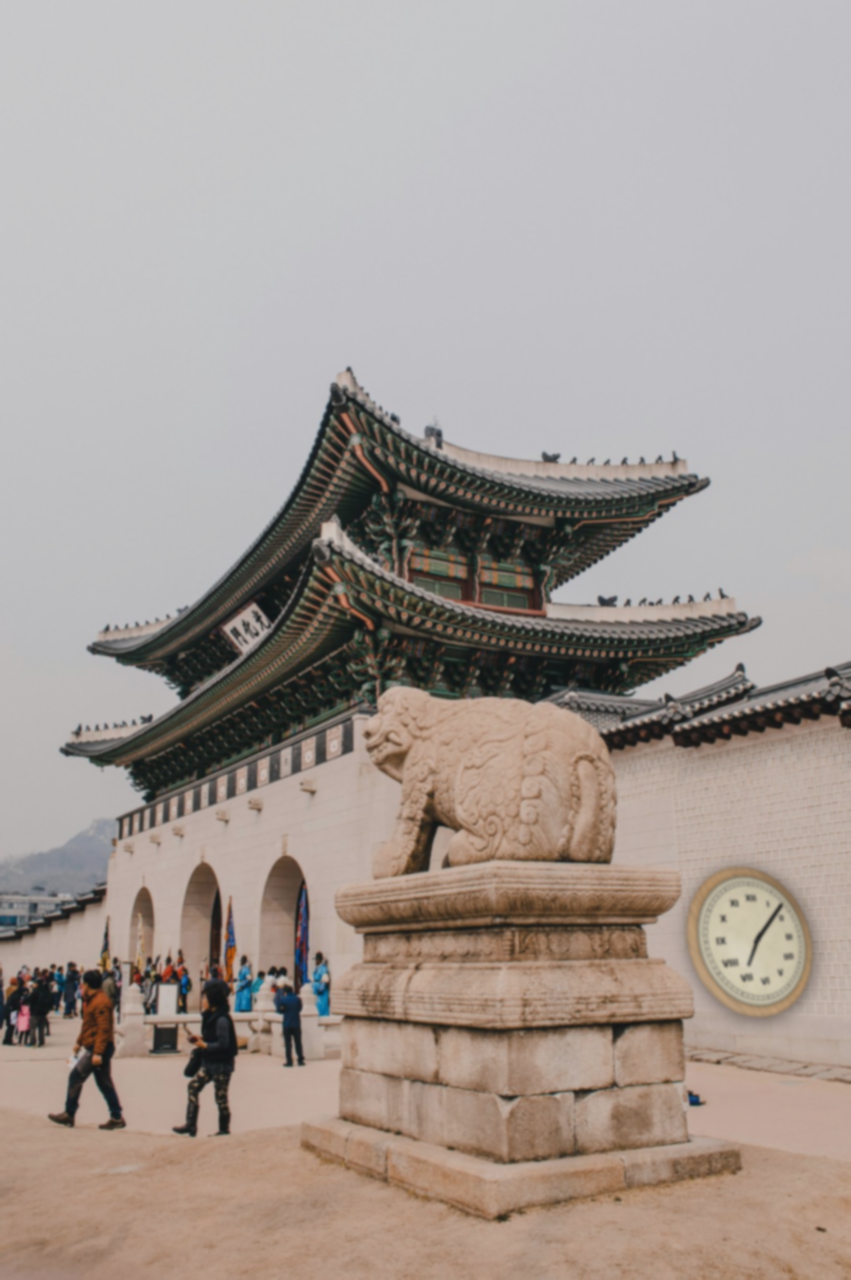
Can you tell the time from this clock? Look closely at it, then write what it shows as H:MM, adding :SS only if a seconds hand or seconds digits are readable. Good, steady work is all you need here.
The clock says 7:08
